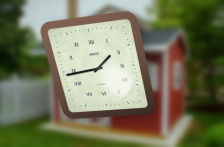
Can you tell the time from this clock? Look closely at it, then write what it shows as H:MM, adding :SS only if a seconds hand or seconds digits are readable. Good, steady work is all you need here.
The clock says 1:44
